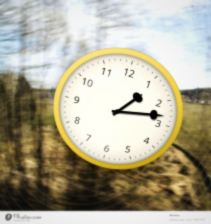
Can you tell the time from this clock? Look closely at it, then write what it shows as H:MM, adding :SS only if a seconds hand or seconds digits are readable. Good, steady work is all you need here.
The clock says 1:13
